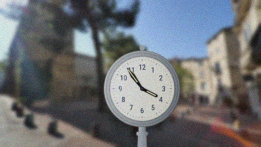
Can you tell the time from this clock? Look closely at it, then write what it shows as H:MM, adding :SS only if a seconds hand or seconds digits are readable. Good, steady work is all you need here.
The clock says 3:54
